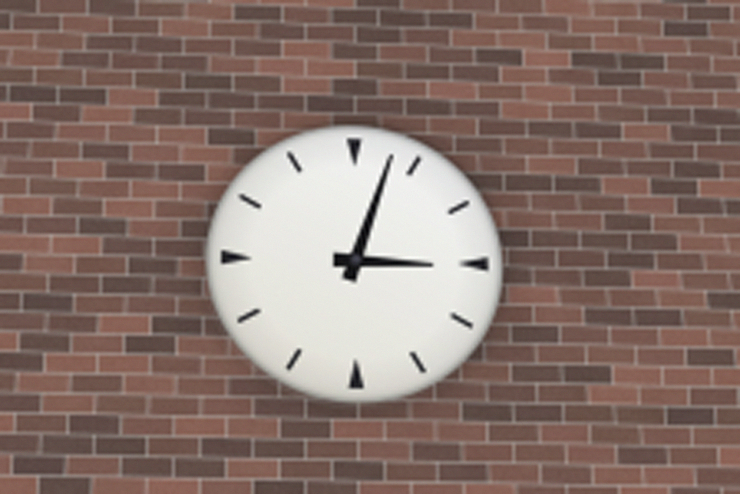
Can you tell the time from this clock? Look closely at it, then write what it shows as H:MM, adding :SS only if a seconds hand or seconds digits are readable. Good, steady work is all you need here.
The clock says 3:03
